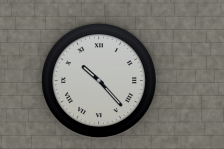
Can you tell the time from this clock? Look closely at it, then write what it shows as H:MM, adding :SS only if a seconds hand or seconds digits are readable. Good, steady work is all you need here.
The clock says 10:23
